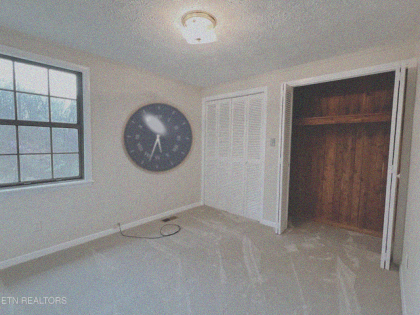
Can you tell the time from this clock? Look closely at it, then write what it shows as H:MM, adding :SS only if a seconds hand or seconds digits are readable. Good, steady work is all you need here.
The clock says 5:33
